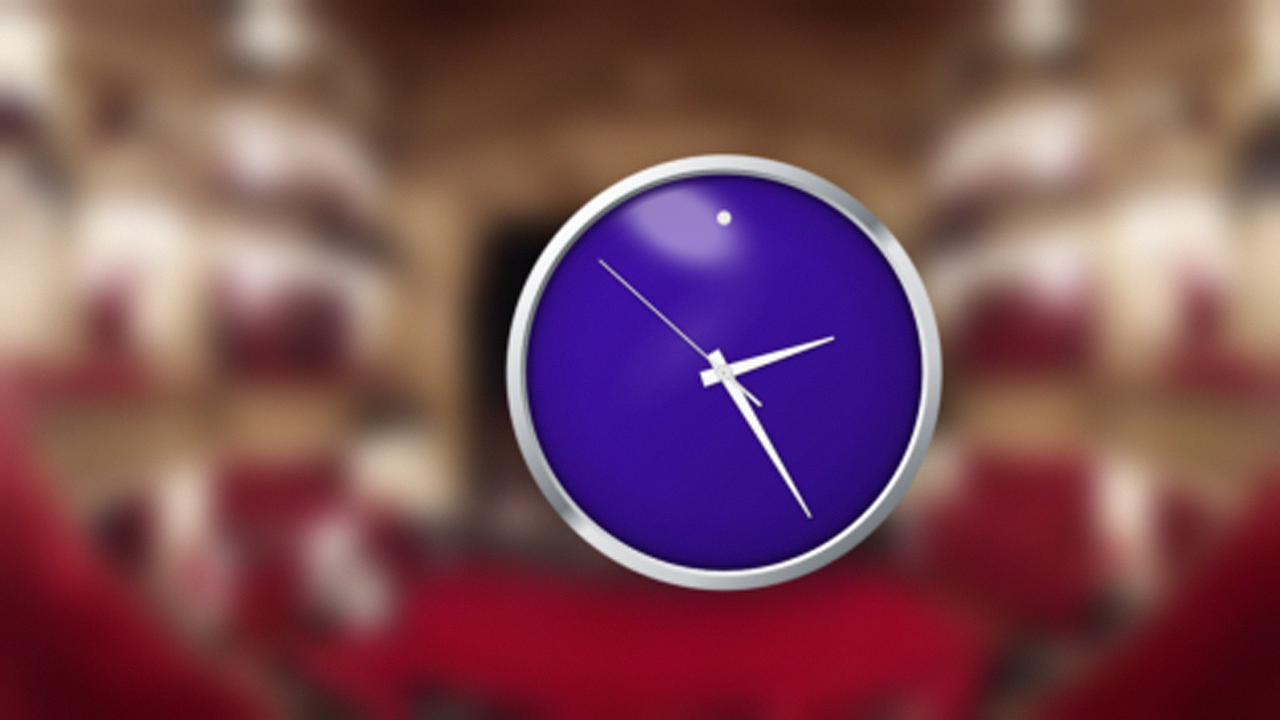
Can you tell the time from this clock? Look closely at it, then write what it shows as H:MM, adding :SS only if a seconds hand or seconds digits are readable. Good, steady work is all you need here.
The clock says 2:24:52
